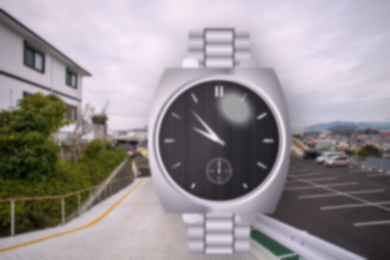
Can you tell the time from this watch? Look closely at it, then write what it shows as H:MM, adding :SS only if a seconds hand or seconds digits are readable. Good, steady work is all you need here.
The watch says 9:53
